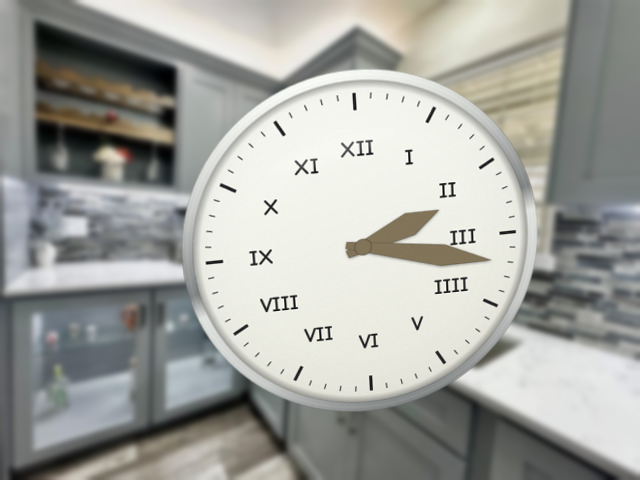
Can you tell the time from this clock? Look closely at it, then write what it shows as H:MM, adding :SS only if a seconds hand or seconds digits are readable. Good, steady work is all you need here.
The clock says 2:17
